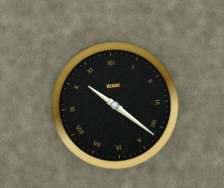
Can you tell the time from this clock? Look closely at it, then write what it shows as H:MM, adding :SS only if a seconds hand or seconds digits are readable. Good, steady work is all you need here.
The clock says 10:22
